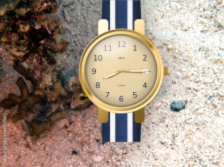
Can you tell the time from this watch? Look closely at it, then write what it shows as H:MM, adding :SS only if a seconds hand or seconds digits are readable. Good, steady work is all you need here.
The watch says 8:15
